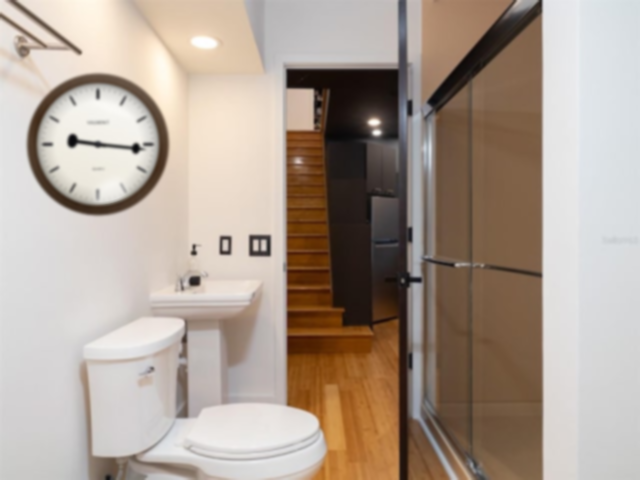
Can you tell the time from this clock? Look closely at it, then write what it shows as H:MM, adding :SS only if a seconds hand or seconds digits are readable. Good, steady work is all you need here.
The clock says 9:16
